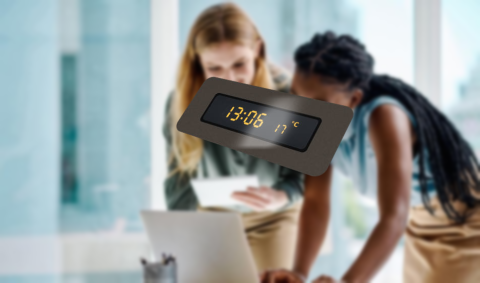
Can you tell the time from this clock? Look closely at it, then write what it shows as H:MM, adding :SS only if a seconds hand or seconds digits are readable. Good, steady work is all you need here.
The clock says 13:06
